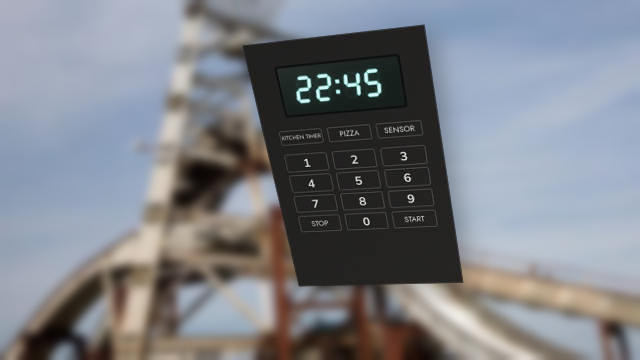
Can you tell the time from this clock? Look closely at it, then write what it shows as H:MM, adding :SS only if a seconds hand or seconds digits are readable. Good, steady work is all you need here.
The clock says 22:45
